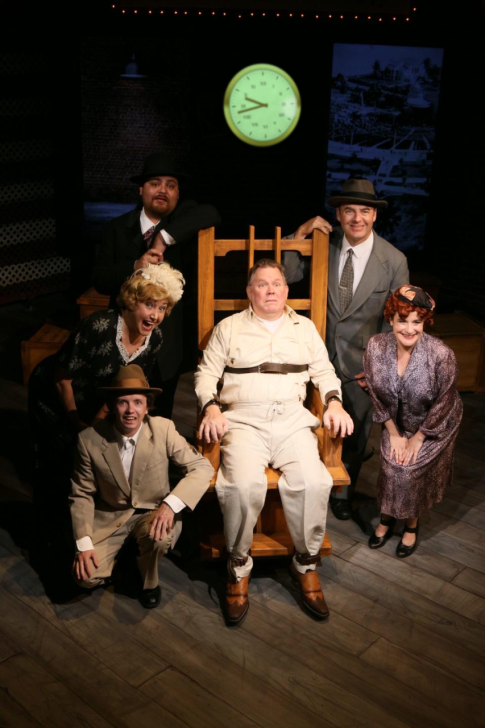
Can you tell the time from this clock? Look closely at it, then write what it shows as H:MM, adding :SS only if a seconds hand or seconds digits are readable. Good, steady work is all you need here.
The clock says 9:43
